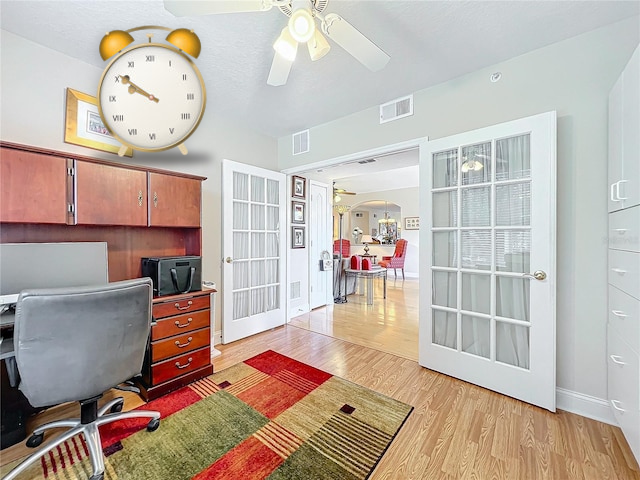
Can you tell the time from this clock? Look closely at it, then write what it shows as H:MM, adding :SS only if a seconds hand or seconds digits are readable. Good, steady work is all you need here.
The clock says 9:51
